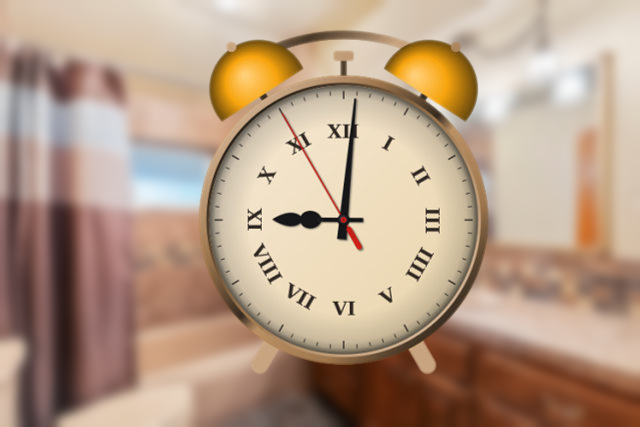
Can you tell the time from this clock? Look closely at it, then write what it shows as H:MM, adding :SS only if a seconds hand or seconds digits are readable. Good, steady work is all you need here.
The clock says 9:00:55
